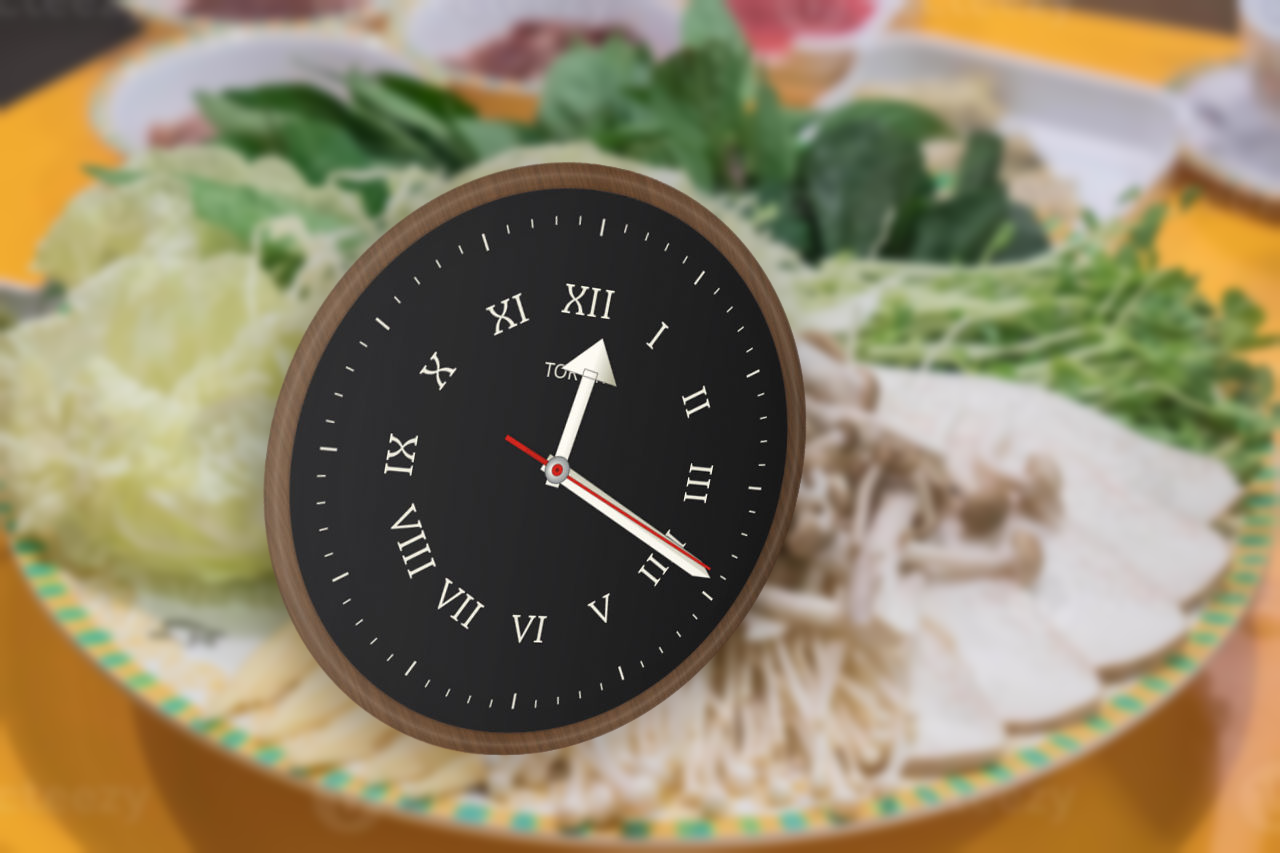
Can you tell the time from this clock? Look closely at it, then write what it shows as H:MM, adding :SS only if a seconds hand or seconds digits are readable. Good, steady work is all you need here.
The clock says 12:19:19
